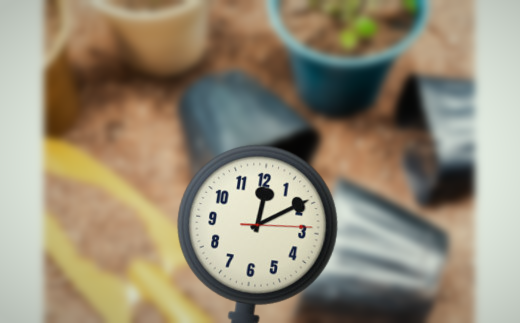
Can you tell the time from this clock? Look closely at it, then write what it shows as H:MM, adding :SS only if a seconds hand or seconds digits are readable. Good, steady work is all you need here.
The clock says 12:09:14
